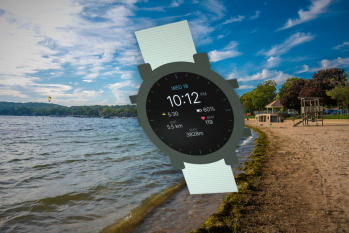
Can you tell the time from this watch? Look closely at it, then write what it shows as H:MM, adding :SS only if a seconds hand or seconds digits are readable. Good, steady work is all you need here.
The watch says 10:12
